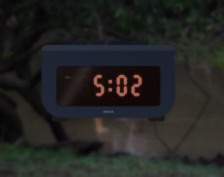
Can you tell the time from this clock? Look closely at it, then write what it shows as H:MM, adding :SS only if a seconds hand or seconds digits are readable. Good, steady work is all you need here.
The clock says 5:02
